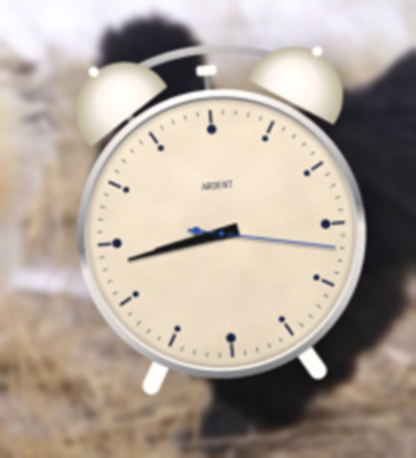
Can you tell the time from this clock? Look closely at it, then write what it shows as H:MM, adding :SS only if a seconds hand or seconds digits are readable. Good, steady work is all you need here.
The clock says 8:43:17
